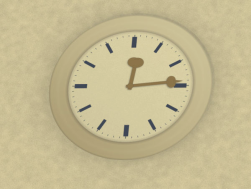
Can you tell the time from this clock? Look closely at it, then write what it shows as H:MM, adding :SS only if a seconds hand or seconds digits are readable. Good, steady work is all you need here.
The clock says 12:14
